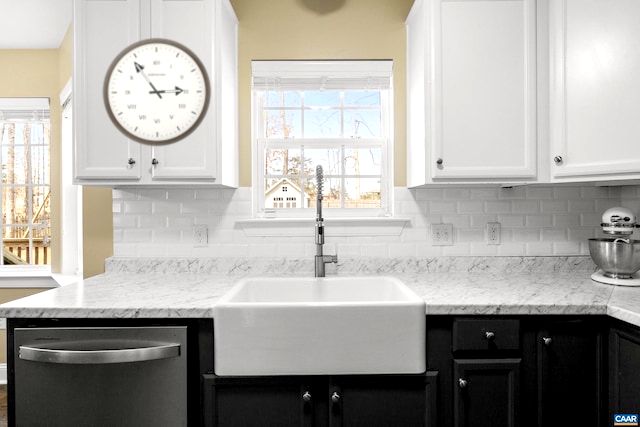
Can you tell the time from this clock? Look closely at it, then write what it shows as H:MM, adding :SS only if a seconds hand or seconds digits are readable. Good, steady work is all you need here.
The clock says 2:54
